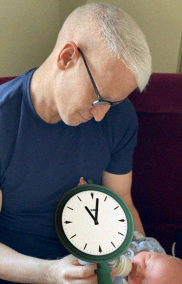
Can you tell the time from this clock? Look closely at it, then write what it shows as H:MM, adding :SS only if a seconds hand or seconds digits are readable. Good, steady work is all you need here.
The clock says 11:02
